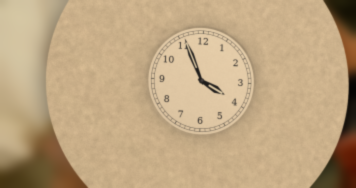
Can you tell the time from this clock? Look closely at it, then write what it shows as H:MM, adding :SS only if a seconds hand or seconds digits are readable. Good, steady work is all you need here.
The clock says 3:56
